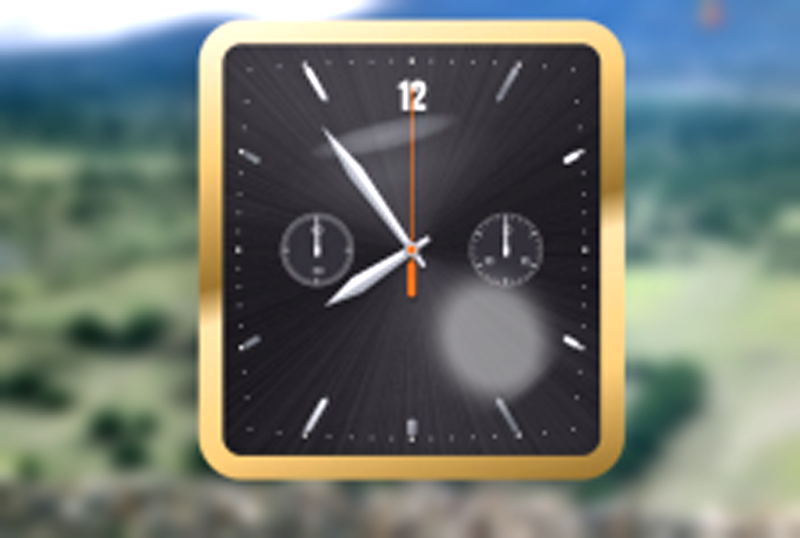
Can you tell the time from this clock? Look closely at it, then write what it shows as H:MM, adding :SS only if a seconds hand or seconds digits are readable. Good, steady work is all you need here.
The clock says 7:54
